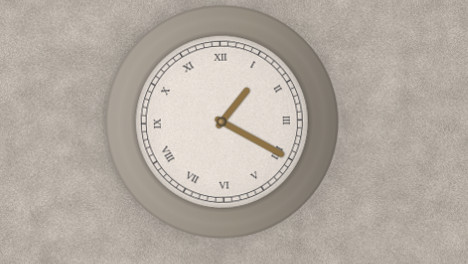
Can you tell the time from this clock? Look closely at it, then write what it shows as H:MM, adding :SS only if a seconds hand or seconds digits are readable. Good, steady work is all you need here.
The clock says 1:20
